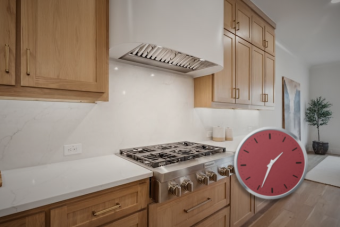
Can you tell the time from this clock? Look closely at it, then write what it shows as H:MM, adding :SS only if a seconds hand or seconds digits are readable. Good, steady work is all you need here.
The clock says 1:34
